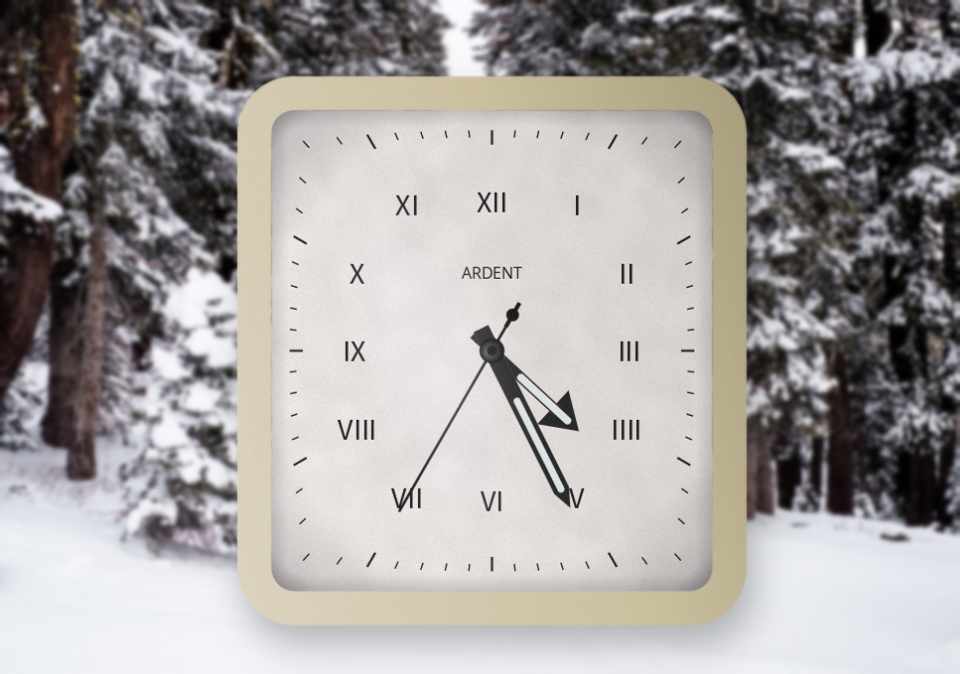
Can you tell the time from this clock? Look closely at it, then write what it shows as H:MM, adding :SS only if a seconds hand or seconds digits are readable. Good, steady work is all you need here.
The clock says 4:25:35
